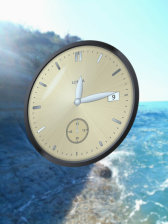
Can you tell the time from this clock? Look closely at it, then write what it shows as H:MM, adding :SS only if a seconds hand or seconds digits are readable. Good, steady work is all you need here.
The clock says 12:14
